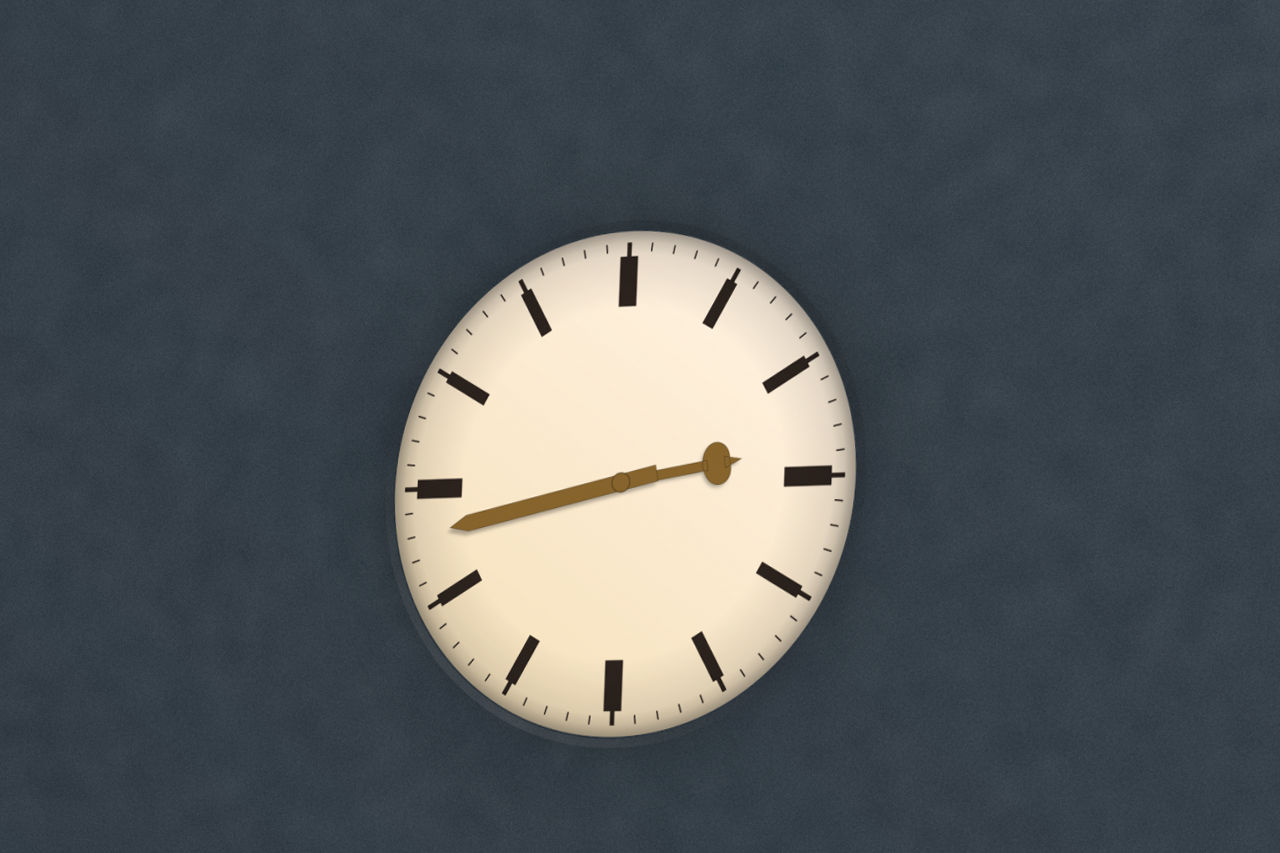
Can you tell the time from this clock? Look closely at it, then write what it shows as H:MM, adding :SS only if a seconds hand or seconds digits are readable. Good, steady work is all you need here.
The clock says 2:43
